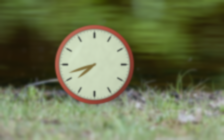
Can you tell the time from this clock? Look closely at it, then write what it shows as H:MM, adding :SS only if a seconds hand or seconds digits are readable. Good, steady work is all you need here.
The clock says 7:42
